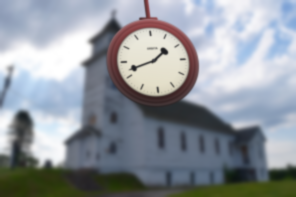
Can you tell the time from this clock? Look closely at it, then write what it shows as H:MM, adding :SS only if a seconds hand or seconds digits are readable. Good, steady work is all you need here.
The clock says 1:42
